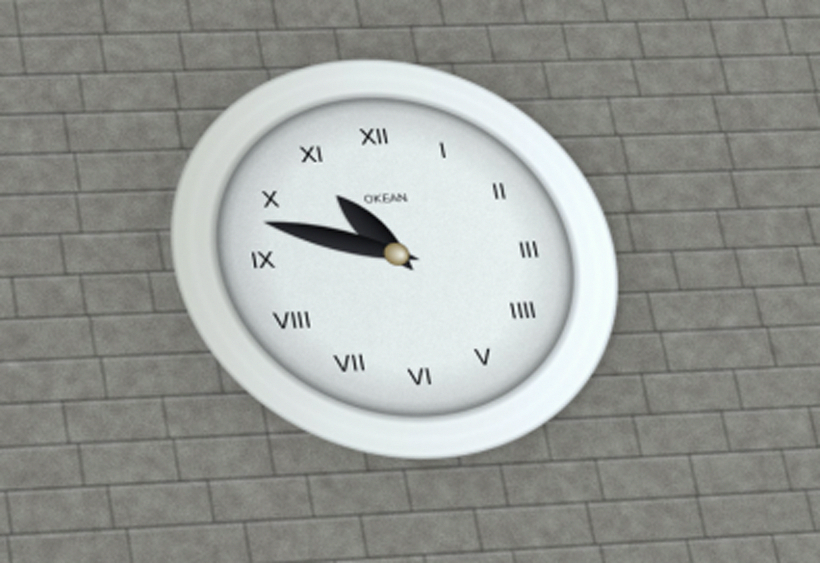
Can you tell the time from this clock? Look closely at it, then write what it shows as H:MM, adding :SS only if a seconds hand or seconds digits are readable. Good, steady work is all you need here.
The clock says 10:48
